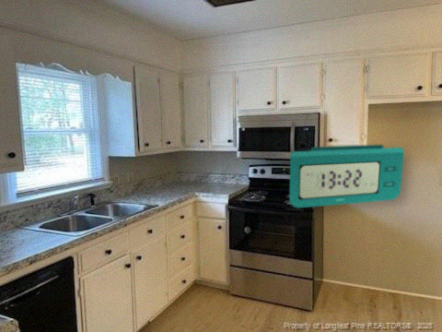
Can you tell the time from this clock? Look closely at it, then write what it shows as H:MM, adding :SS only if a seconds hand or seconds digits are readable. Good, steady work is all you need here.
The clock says 13:22
